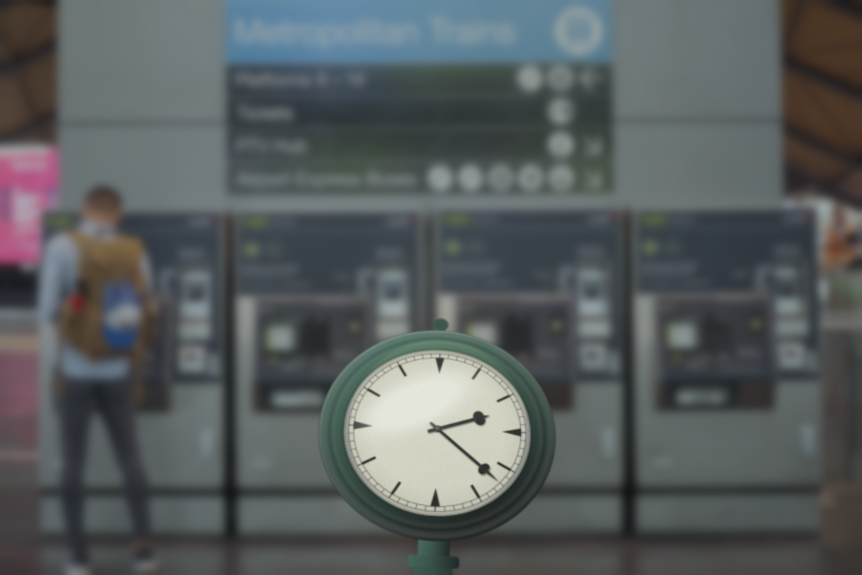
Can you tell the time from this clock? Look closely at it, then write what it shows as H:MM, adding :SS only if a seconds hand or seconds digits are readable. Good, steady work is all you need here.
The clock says 2:22
